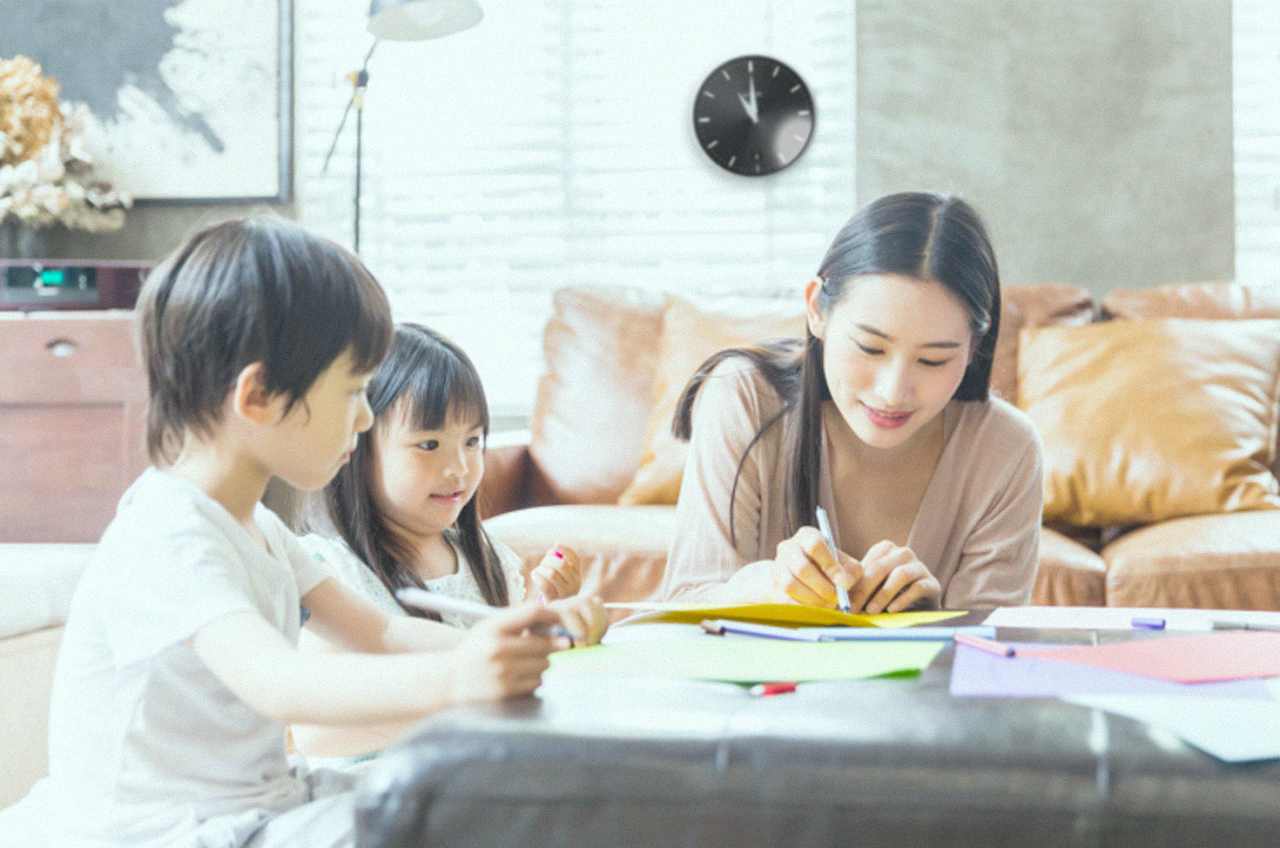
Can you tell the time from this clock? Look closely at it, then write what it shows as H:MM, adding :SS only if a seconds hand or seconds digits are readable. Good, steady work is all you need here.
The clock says 11:00
